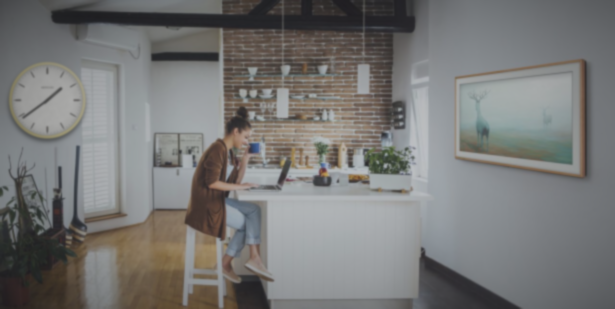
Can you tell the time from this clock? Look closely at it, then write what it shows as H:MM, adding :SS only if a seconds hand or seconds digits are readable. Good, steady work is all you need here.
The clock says 1:39
